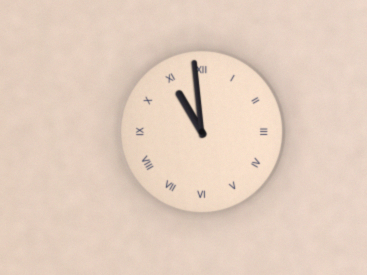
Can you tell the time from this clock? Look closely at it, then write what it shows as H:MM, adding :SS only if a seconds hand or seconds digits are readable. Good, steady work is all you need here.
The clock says 10:59
